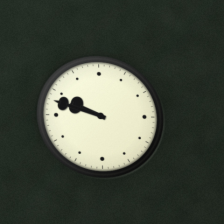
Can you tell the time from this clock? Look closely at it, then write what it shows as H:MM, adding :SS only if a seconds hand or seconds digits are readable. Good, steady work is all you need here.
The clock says 9:48
